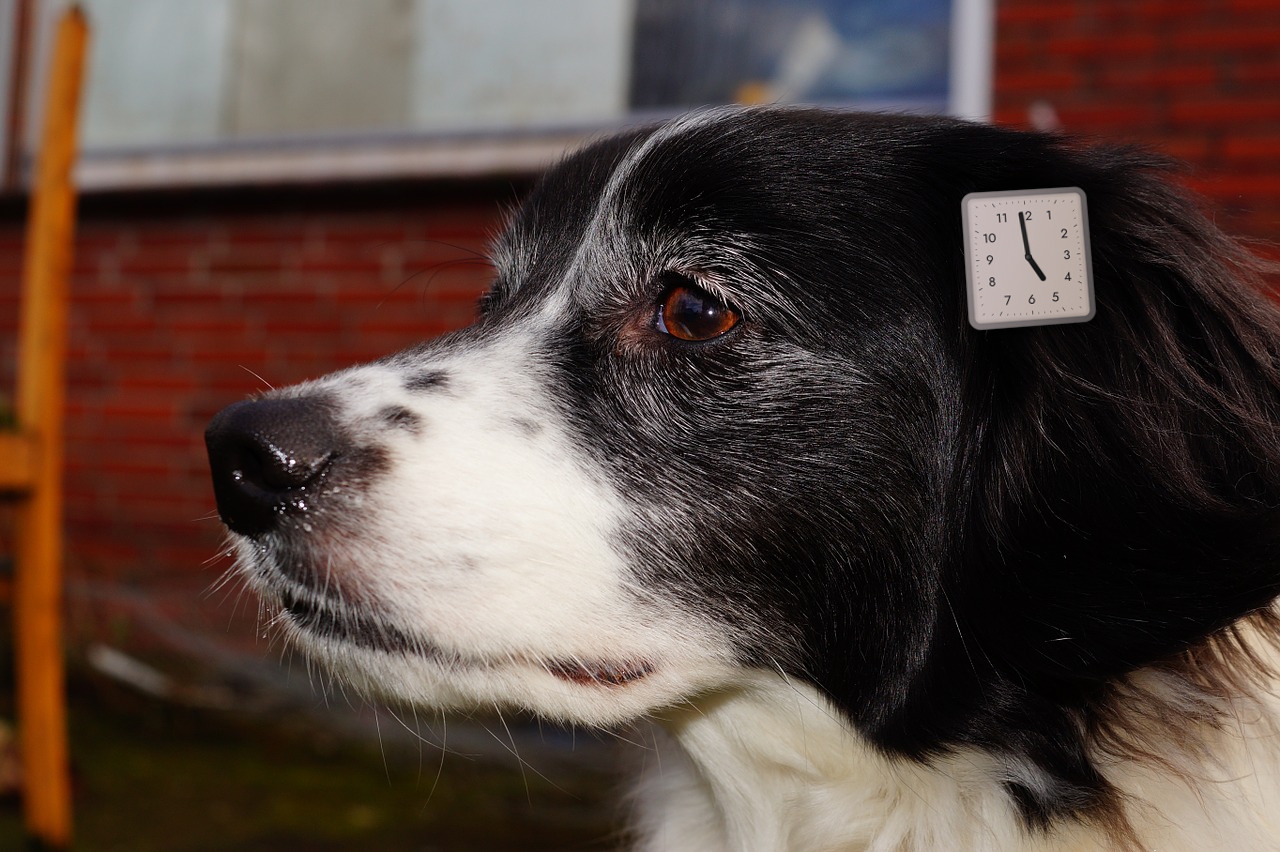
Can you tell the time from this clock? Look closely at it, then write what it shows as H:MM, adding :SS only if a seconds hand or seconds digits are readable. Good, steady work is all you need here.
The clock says 4:59
